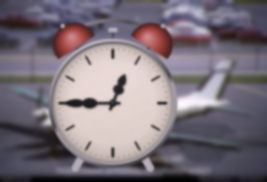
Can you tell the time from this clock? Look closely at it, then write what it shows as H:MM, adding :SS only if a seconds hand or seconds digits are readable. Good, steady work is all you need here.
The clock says 12:45
